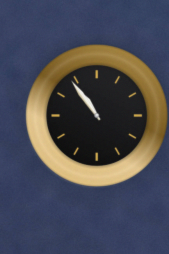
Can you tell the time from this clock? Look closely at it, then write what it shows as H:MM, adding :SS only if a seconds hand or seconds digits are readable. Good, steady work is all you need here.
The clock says 10:54
